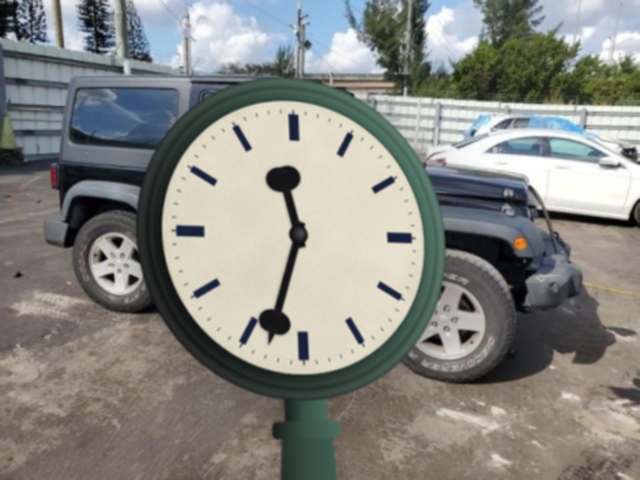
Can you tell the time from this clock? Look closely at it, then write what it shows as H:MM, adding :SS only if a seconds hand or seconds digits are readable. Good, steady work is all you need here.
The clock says 11:33
